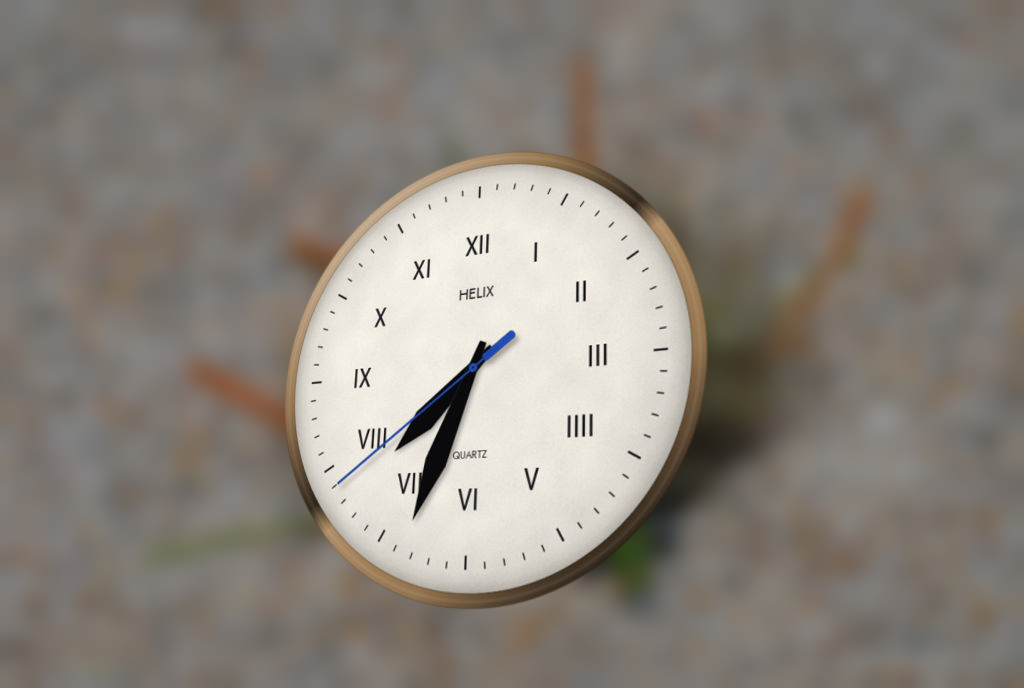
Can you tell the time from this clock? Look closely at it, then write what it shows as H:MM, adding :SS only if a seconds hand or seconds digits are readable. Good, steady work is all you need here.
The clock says 7:33:39
